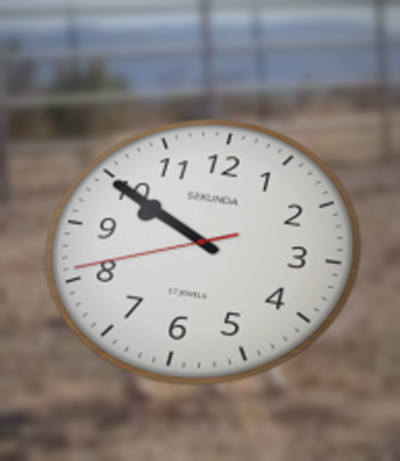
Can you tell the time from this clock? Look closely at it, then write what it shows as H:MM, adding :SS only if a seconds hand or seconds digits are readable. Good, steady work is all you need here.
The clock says 9:49:41
